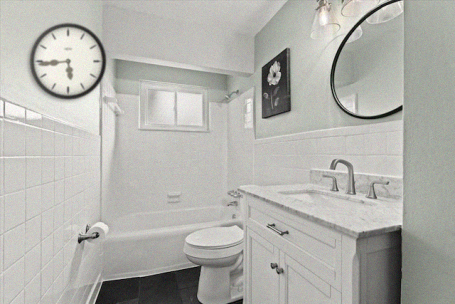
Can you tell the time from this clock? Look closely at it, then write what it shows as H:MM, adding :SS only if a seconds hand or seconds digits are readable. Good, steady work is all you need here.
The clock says 5:44
